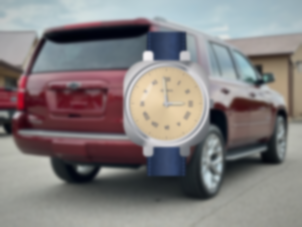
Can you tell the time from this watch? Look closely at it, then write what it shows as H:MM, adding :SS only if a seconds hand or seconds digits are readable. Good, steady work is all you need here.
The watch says 2:59
